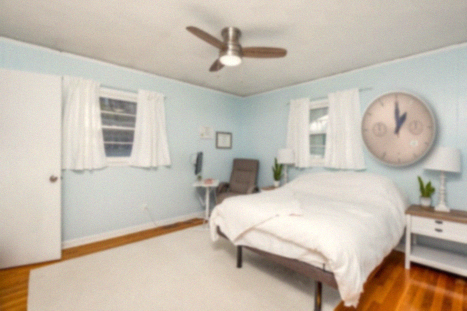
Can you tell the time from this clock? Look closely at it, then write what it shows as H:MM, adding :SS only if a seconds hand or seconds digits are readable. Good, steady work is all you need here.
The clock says 1:00
